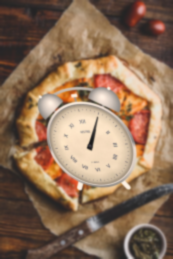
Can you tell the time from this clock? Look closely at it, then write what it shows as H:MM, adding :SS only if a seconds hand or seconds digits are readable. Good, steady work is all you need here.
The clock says 1:05
